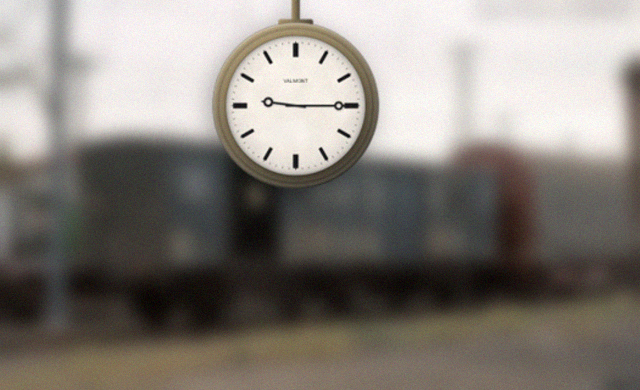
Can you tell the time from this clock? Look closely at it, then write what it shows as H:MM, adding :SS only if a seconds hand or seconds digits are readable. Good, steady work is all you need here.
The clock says 9:15
